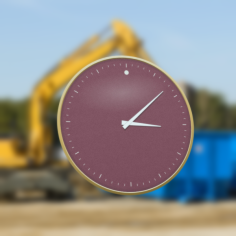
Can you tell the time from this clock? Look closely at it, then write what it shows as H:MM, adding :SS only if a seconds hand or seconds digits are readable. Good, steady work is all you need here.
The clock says 3:08
